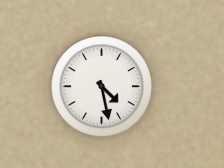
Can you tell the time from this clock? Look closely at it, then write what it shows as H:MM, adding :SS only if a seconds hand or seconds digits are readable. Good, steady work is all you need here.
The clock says 4:28
